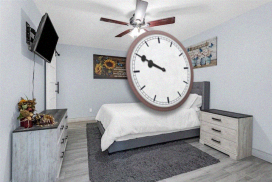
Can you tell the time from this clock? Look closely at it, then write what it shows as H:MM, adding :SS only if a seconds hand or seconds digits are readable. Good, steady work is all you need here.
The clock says 9:50
